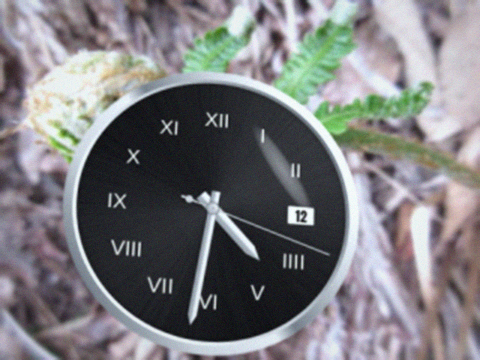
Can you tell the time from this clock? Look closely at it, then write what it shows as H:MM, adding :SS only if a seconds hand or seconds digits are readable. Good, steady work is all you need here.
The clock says 4:31:18
